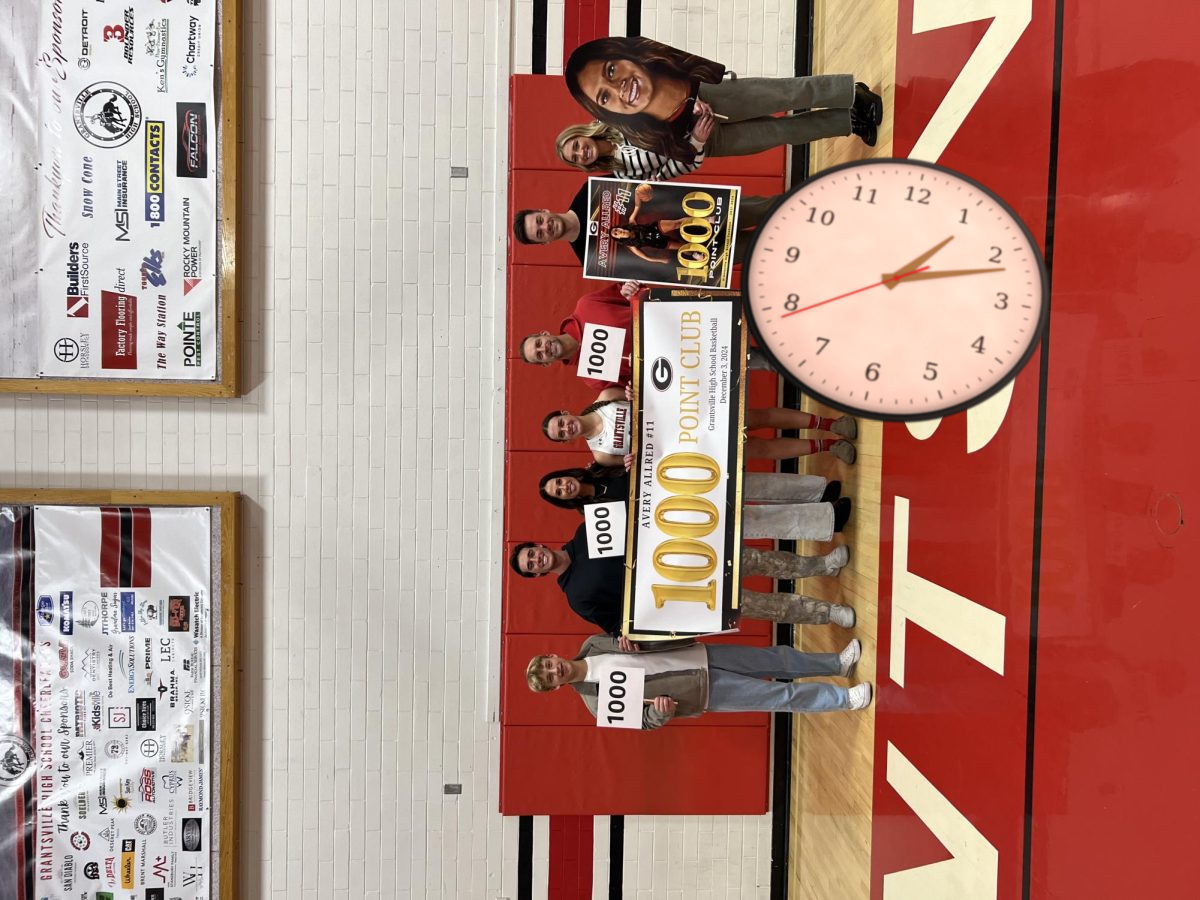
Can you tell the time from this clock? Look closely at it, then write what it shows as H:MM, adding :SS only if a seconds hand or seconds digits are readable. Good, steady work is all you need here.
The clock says 1:11:39
